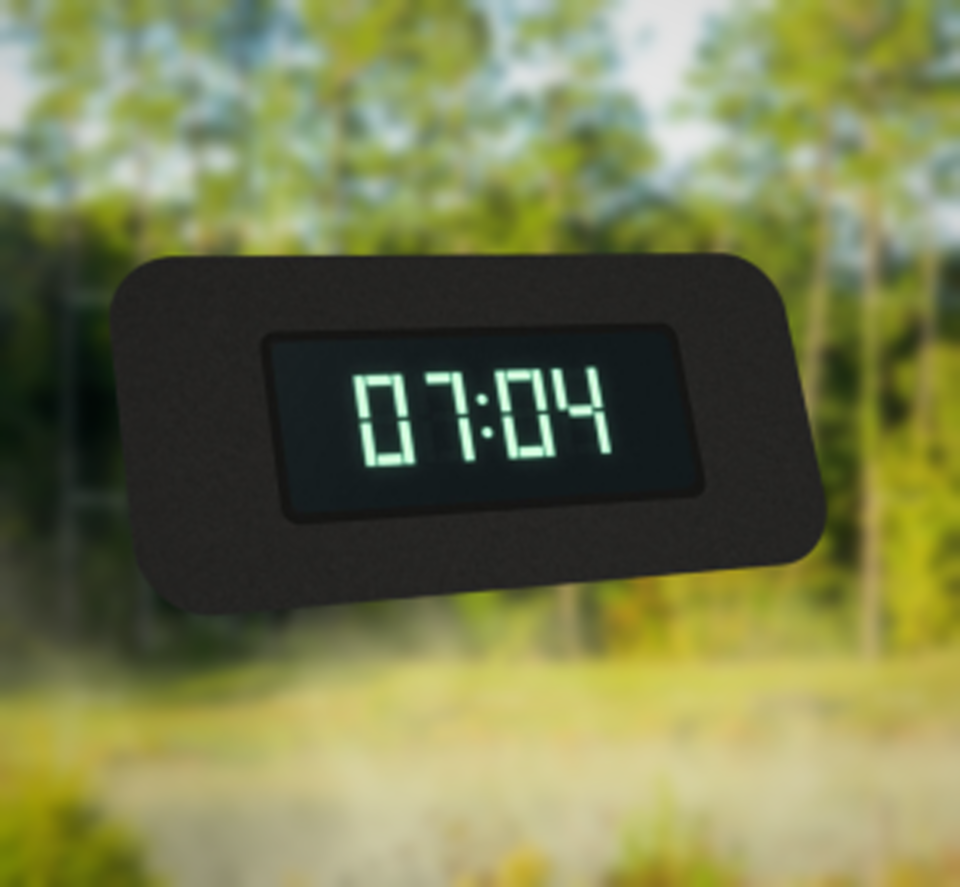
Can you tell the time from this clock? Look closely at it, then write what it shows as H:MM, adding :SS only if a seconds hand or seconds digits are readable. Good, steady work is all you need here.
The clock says 7:04
